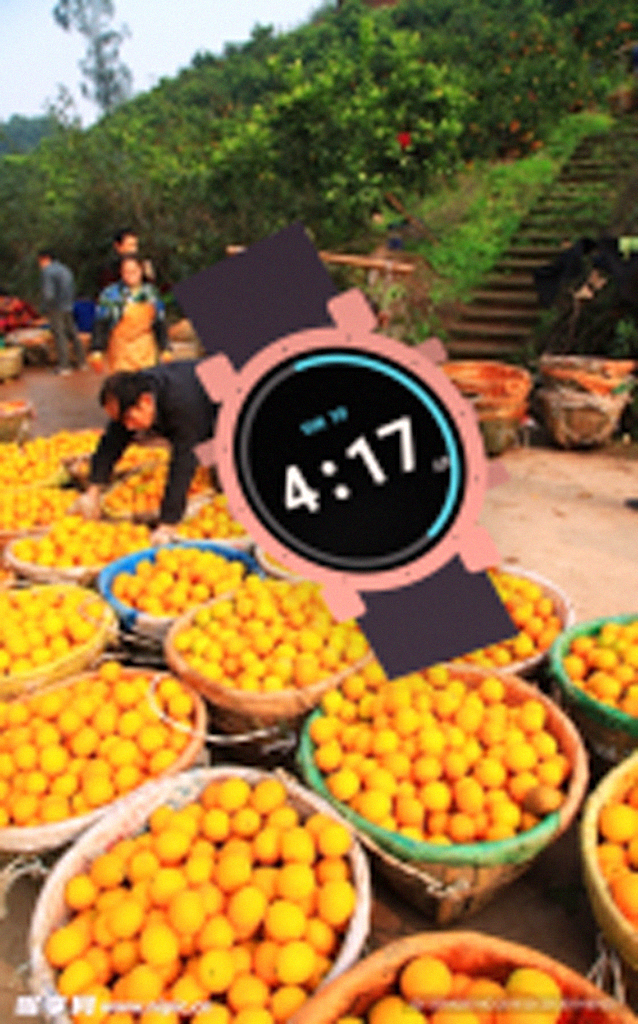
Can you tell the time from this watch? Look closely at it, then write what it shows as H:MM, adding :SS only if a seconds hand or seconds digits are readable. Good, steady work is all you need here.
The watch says 4:17
